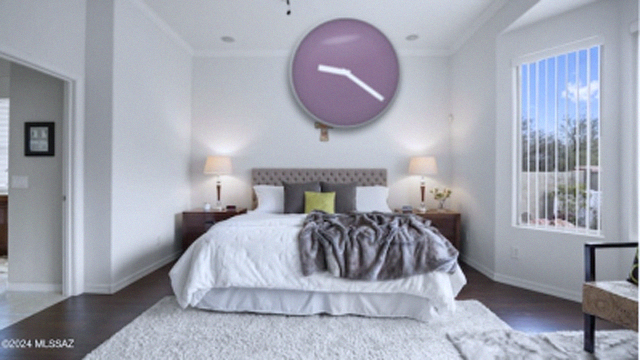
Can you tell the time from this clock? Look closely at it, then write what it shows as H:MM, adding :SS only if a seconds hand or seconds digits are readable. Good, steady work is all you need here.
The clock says 9:21
